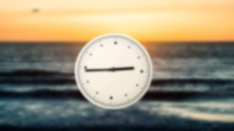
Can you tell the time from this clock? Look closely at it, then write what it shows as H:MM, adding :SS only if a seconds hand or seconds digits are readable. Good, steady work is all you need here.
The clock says 2:44
